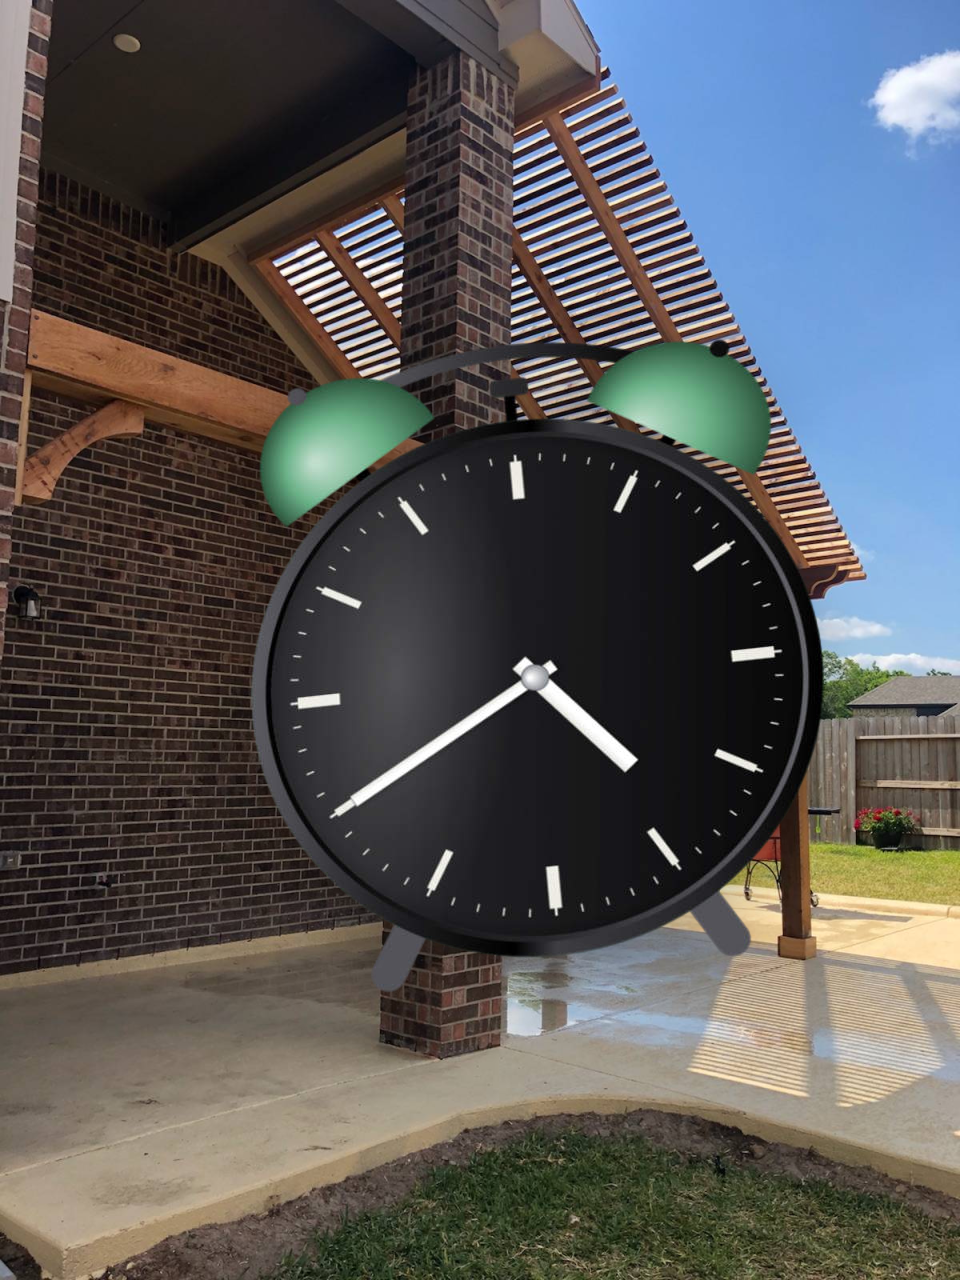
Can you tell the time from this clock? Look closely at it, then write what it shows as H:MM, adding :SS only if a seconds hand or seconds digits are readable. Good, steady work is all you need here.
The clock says 4:40
